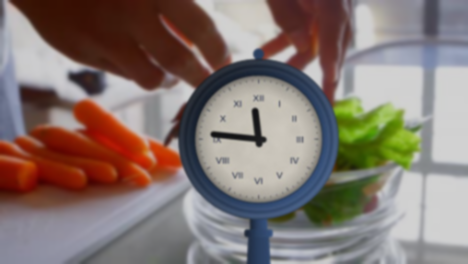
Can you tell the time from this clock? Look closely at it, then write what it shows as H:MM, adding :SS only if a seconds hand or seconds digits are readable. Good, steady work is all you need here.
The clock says 11:46
